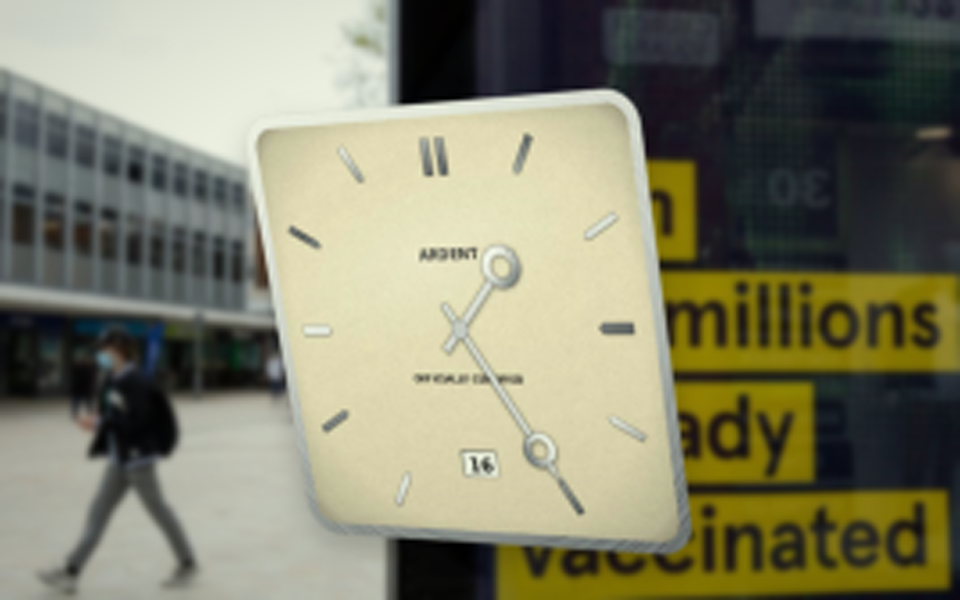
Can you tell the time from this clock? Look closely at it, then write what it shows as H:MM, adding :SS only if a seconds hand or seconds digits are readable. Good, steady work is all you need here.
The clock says 1:25
